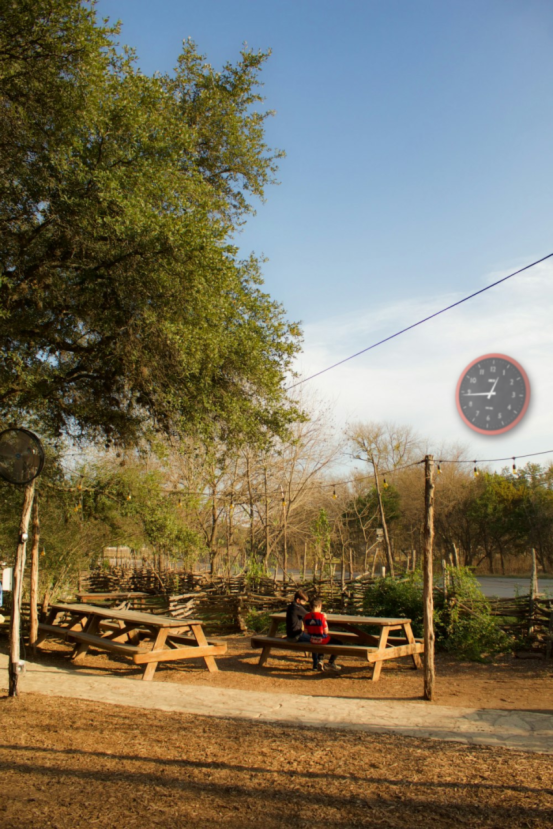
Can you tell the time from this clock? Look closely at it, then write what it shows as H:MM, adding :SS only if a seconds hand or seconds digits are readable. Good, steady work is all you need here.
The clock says 12:44
